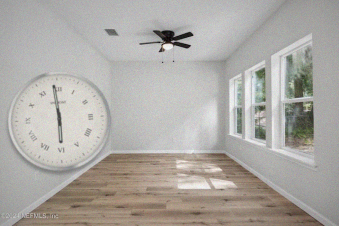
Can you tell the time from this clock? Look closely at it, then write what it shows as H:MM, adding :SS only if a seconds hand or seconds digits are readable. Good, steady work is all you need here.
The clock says 5:59
